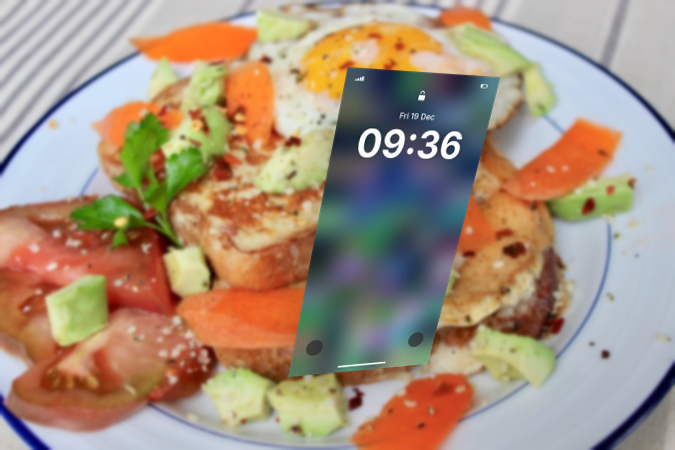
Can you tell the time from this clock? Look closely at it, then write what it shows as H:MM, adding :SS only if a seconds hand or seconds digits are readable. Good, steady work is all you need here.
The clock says 9:36
